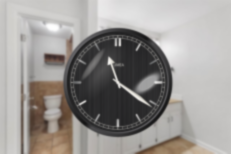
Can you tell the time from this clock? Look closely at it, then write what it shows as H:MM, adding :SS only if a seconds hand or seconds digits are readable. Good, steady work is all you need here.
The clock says 11:21
